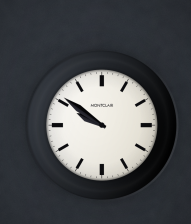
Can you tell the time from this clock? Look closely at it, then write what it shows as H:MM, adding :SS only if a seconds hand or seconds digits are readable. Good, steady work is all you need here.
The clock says 9:51
